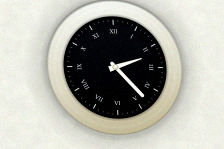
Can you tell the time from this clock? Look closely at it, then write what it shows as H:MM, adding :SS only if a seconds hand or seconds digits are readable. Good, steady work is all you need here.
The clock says 2:23
